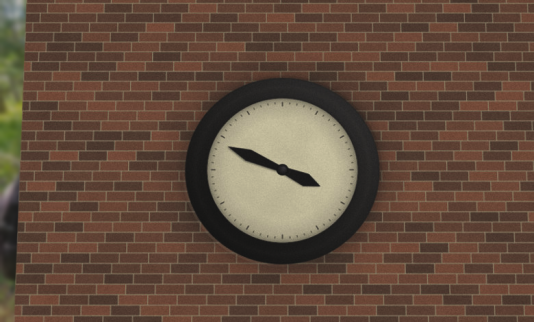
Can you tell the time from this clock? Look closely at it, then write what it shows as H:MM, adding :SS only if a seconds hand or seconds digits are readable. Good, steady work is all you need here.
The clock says 3:49
